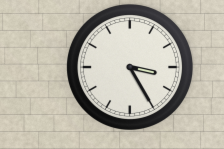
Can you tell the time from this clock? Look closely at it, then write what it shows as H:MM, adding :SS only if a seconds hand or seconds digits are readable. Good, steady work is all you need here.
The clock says 3:25
